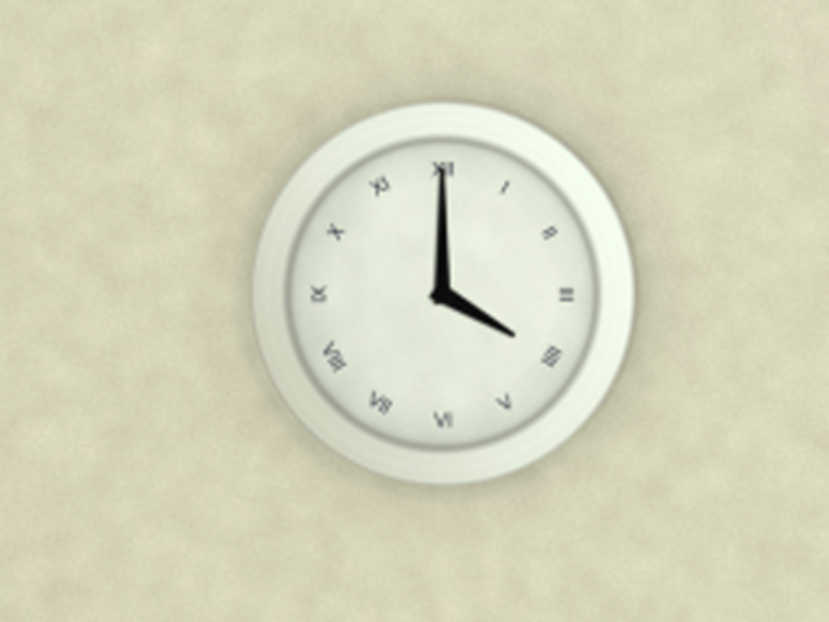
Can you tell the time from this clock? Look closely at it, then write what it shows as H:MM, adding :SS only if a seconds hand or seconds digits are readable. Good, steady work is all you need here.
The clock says 4:00
